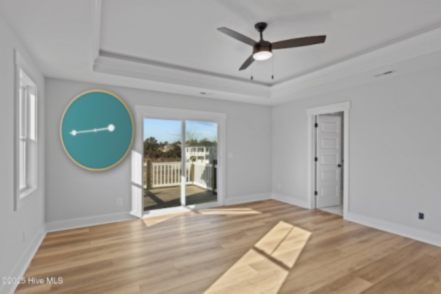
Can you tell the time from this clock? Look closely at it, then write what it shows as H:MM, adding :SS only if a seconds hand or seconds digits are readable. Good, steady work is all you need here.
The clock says 2:44
